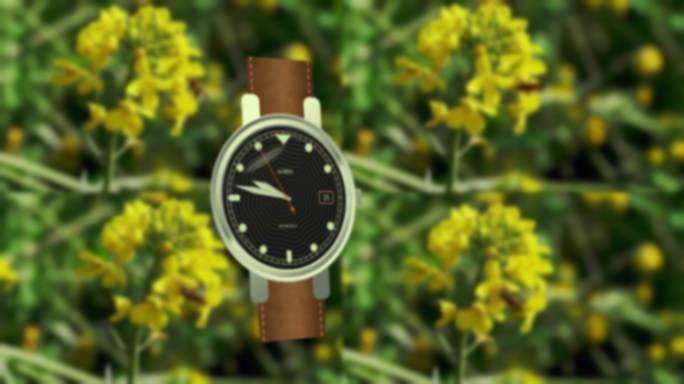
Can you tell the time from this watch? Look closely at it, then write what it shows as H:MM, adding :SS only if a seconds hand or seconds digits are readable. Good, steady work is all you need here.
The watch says 9:46:55
